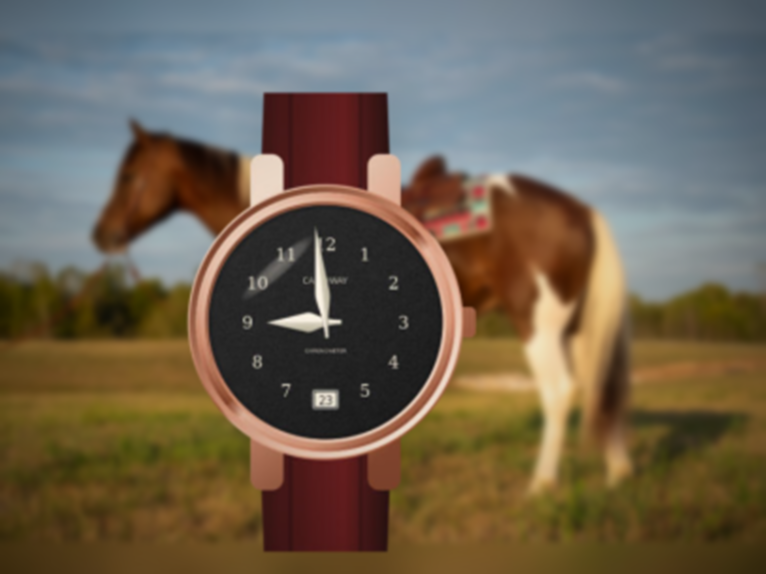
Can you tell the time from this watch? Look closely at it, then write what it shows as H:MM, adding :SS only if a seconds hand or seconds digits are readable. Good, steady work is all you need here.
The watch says 8:59
